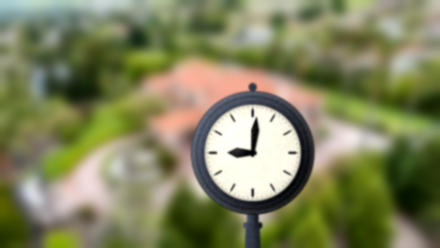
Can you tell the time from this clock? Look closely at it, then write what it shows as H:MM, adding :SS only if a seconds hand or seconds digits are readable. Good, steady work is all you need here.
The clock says 9:01
